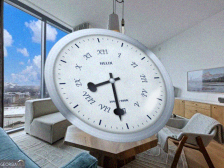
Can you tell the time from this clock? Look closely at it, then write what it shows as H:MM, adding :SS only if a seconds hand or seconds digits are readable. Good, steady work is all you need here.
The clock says 8:31
